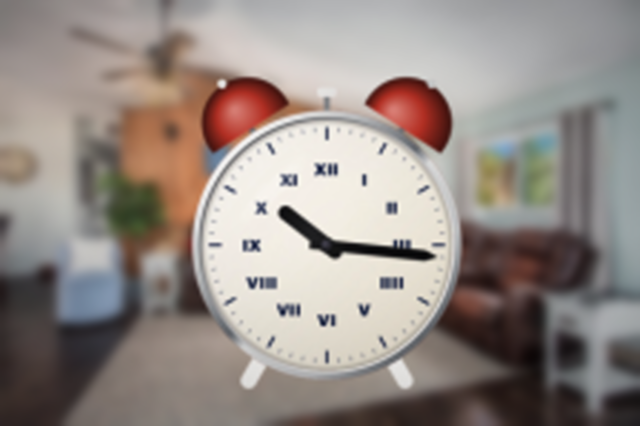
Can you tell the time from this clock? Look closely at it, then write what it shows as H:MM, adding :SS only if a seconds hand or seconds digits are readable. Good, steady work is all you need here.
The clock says 10:16
